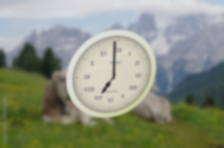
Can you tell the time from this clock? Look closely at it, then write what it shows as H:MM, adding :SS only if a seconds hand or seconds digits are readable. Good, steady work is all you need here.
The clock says 6:59
